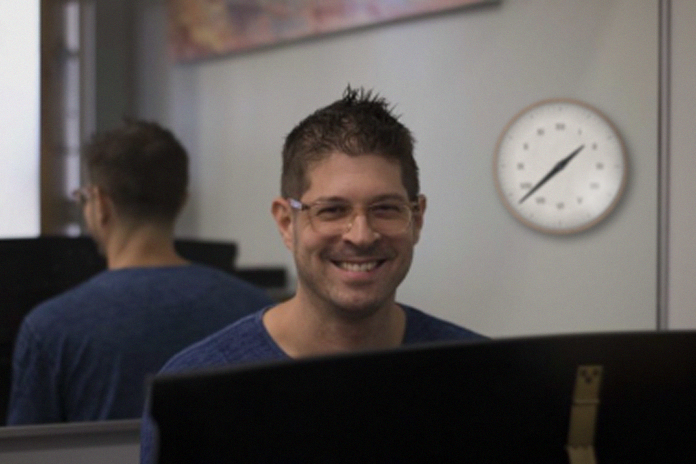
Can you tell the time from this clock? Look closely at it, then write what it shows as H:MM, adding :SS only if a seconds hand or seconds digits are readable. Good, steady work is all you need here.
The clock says 1:38
